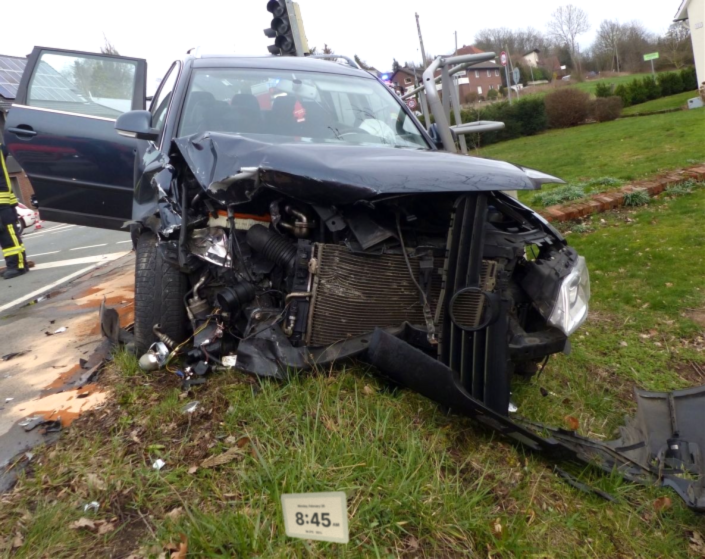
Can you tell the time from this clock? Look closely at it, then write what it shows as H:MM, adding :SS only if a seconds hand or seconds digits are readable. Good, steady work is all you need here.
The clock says 8:45
